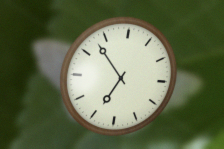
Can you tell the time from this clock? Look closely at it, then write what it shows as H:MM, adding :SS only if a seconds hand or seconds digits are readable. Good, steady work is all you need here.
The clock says 6:53
